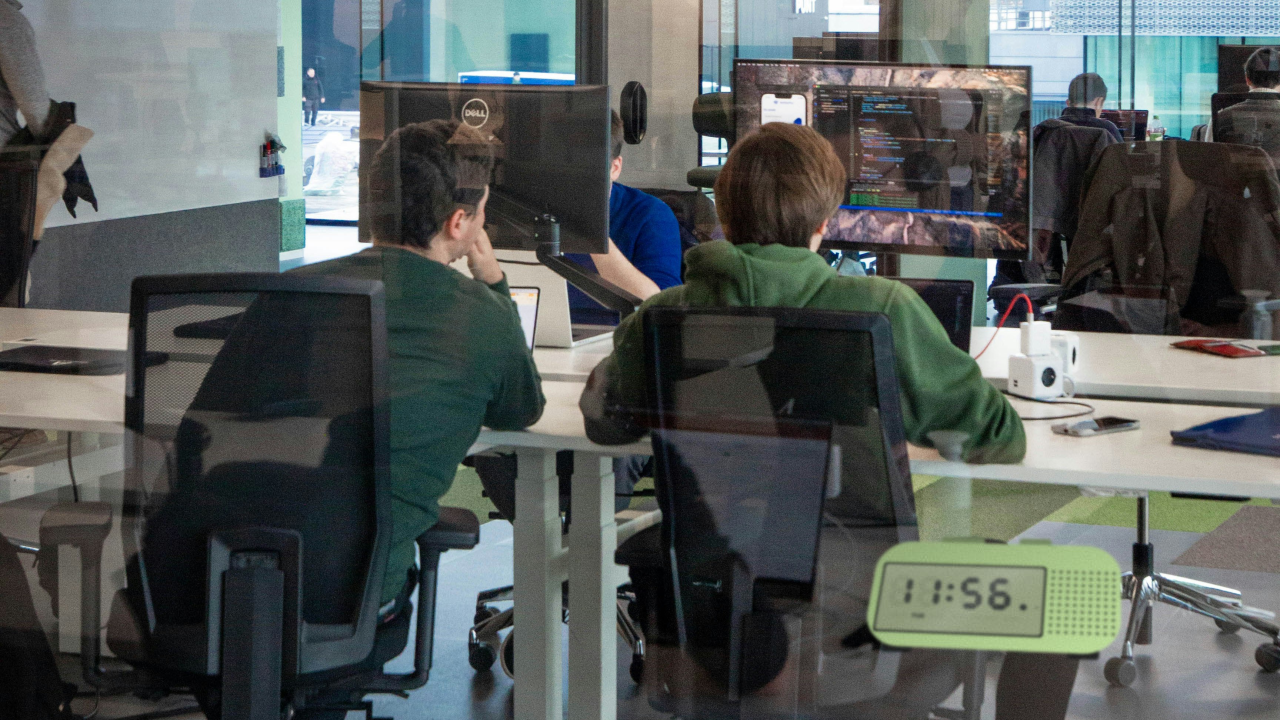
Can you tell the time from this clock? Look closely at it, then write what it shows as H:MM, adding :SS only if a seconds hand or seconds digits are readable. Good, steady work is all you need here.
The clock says 11:56
